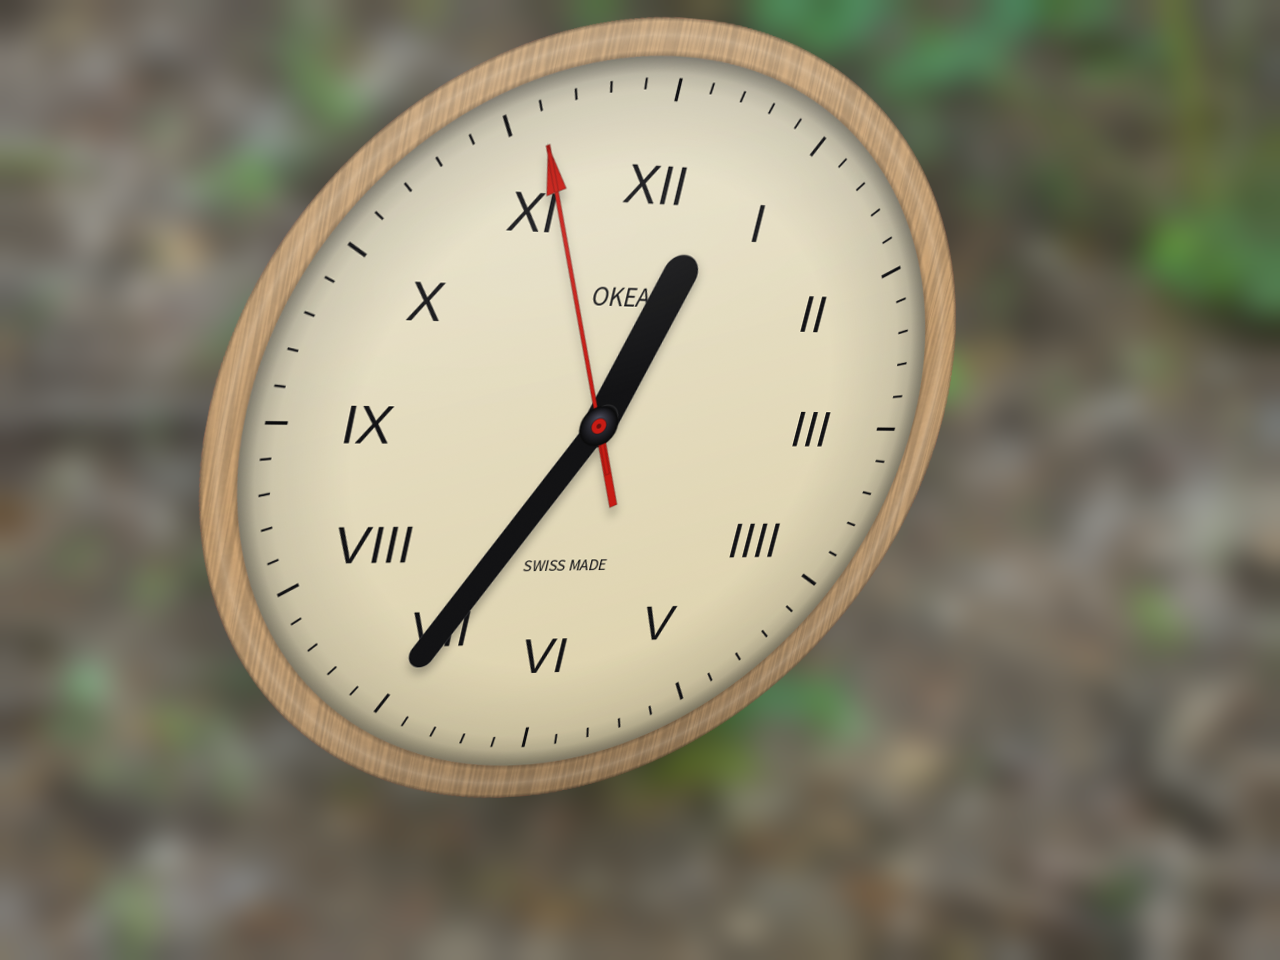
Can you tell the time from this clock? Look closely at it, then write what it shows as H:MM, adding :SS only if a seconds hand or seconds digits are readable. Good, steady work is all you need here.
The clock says 12:34:56
